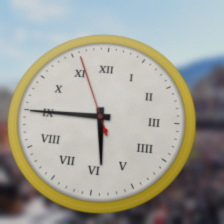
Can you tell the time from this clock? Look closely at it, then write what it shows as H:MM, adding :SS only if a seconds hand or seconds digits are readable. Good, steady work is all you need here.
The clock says 5:44:56
